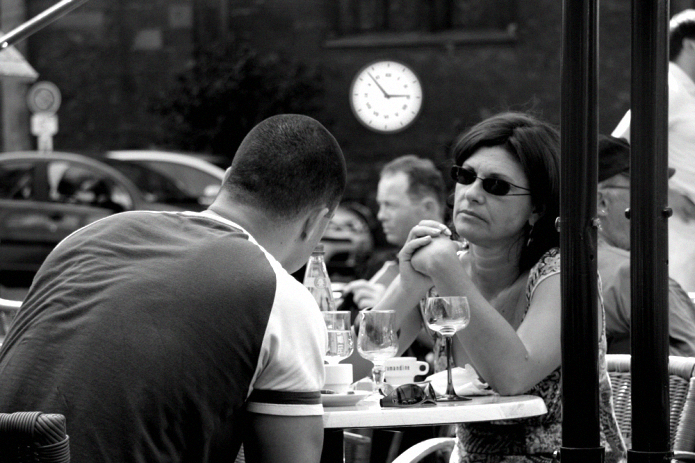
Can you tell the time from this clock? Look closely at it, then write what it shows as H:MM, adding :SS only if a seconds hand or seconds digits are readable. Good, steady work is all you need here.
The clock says 2:53
